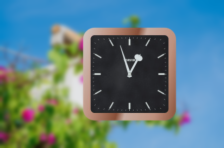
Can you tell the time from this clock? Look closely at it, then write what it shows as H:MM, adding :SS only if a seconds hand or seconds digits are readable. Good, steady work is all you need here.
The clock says 12:57
